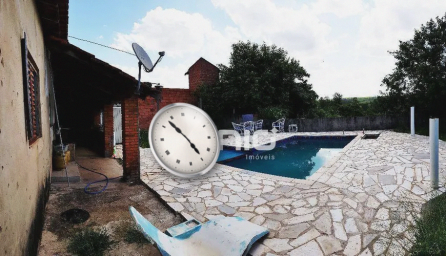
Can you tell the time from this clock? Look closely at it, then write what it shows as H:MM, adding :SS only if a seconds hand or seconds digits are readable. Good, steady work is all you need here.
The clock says 4:53
